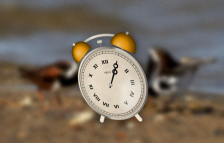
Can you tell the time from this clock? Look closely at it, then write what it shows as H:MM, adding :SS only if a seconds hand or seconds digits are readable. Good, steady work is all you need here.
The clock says 1:05
